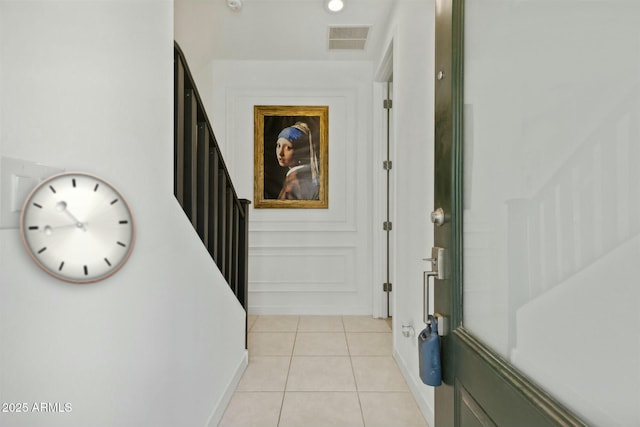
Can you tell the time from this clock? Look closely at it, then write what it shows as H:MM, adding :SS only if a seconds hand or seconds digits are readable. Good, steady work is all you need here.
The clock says 10:44
